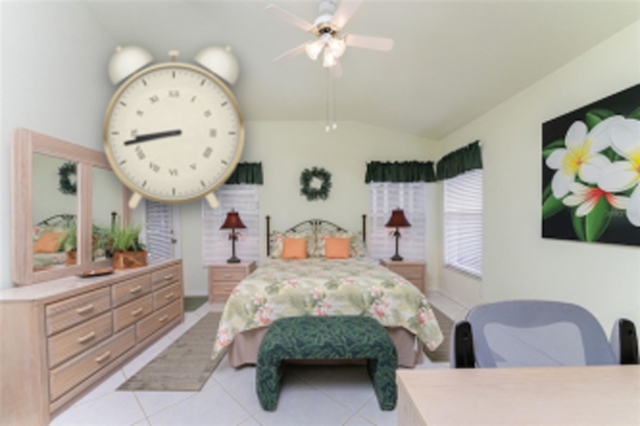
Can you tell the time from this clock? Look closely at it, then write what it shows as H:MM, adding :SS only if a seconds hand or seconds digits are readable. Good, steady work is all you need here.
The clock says 8:43
